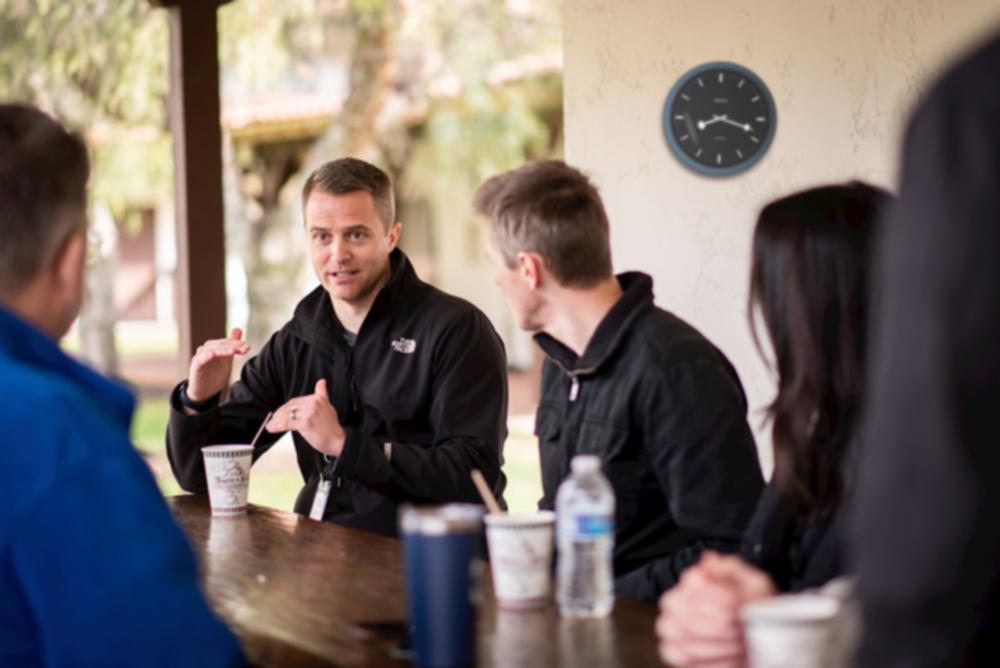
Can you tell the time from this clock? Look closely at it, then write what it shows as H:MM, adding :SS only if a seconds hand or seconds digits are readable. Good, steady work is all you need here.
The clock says 8:18
